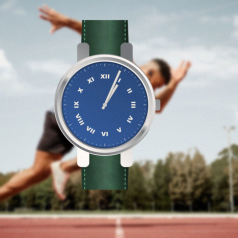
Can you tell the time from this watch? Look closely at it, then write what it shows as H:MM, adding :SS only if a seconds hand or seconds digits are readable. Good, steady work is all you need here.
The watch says 1:04
